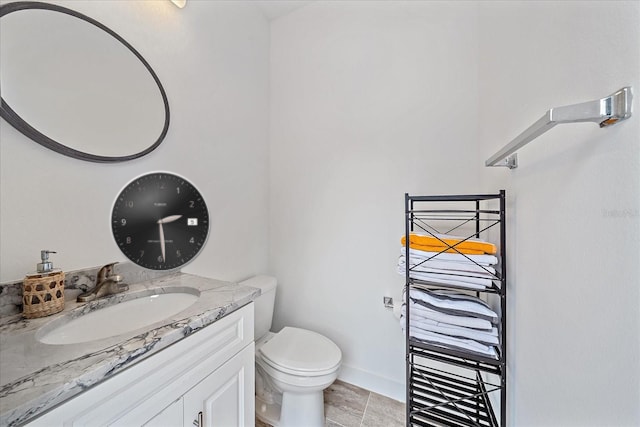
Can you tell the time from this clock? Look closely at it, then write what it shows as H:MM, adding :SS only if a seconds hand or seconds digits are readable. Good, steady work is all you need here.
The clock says 2:29
